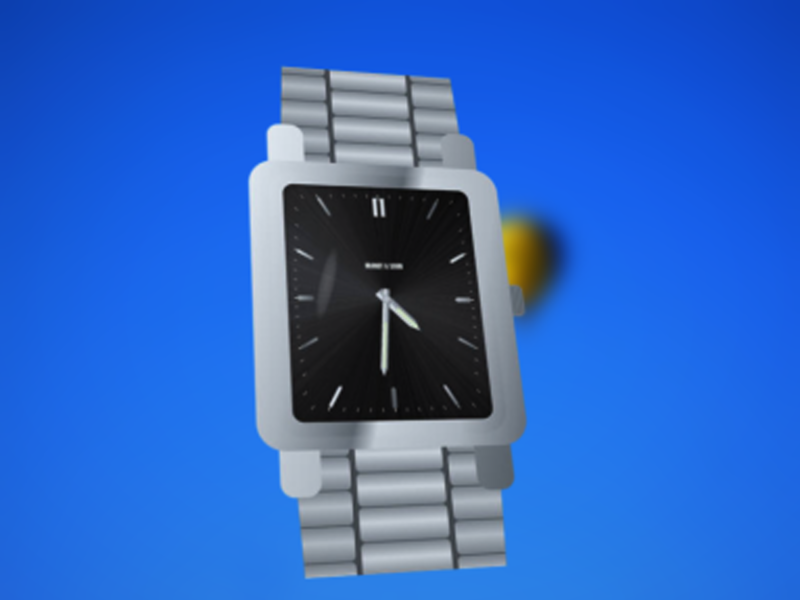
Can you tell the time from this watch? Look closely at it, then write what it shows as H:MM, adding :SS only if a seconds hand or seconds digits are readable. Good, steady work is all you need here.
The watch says 4:31
